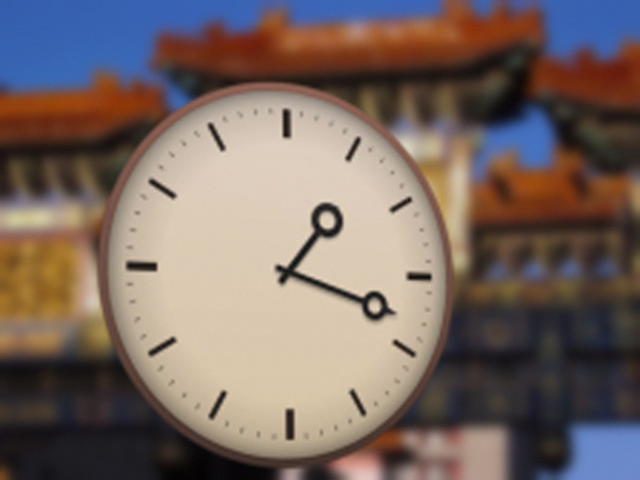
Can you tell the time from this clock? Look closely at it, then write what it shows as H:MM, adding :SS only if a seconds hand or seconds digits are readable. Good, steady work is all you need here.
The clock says 1:18
